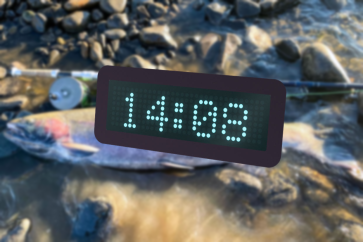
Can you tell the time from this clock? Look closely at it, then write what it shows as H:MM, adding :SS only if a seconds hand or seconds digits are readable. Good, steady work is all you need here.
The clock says 14:08
